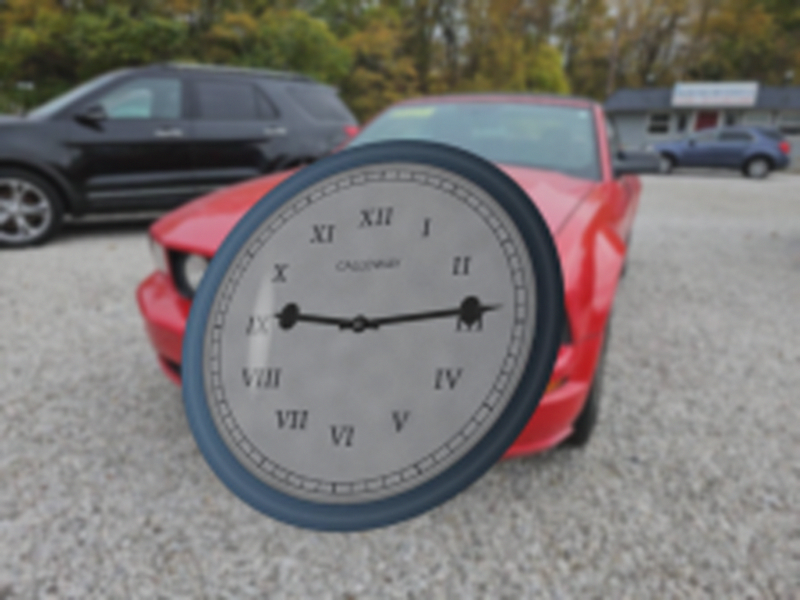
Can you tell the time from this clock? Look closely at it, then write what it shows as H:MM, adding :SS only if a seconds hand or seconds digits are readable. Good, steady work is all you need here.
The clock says 9:14
